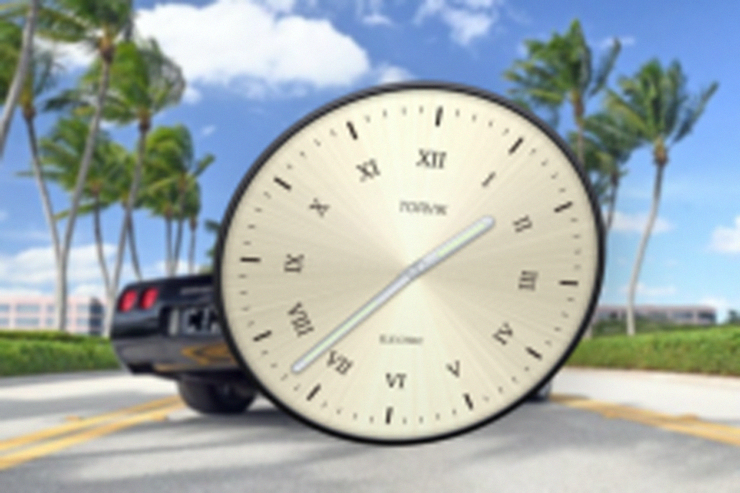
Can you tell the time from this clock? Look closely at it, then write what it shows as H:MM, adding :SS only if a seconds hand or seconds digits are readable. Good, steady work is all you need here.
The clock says 1:37
